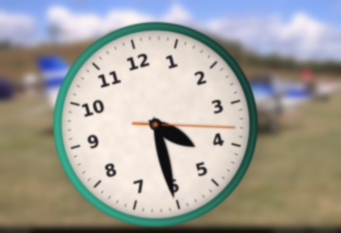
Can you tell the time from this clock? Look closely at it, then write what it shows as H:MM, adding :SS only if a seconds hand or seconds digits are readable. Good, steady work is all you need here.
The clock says 4:30:18
